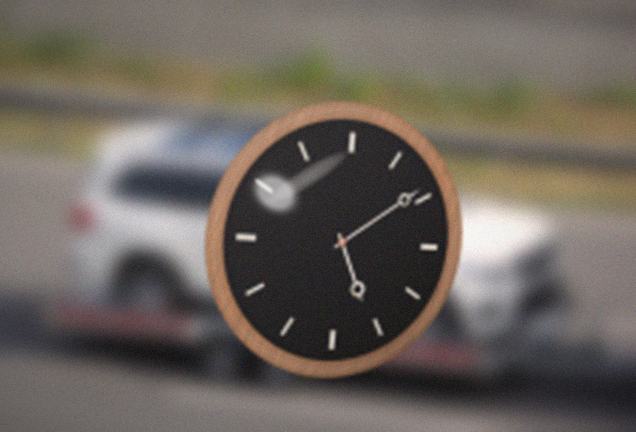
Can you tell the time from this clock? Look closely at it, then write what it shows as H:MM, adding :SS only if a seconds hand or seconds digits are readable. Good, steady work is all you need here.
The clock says 5:09
